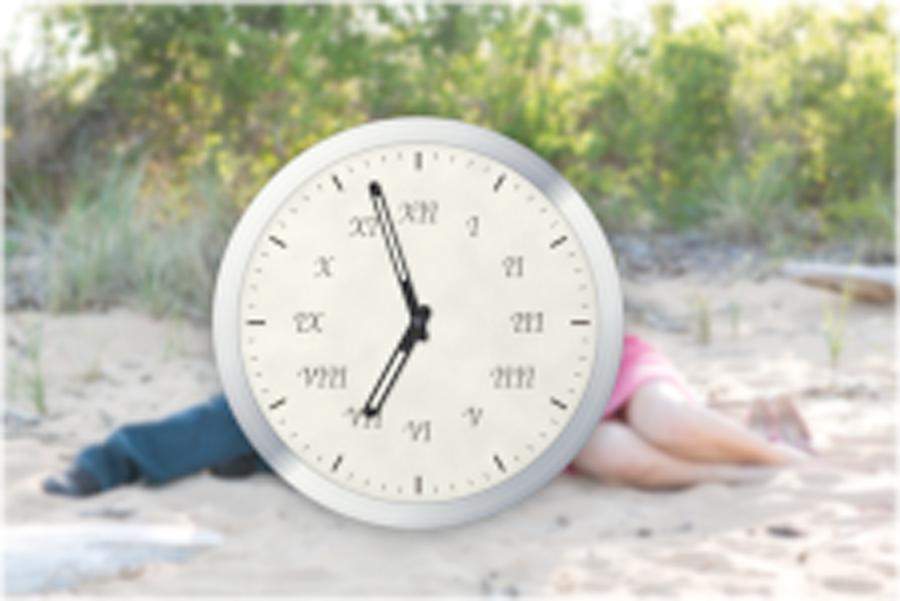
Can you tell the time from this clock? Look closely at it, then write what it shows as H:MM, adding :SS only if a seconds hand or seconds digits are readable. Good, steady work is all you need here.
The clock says 6:57
